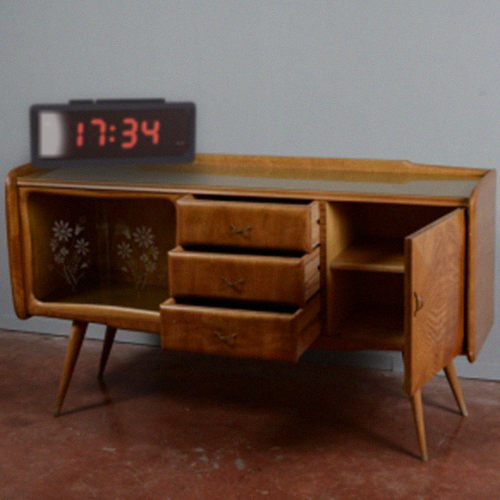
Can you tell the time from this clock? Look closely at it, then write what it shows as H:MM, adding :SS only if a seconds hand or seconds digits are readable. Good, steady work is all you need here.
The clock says 17:34
